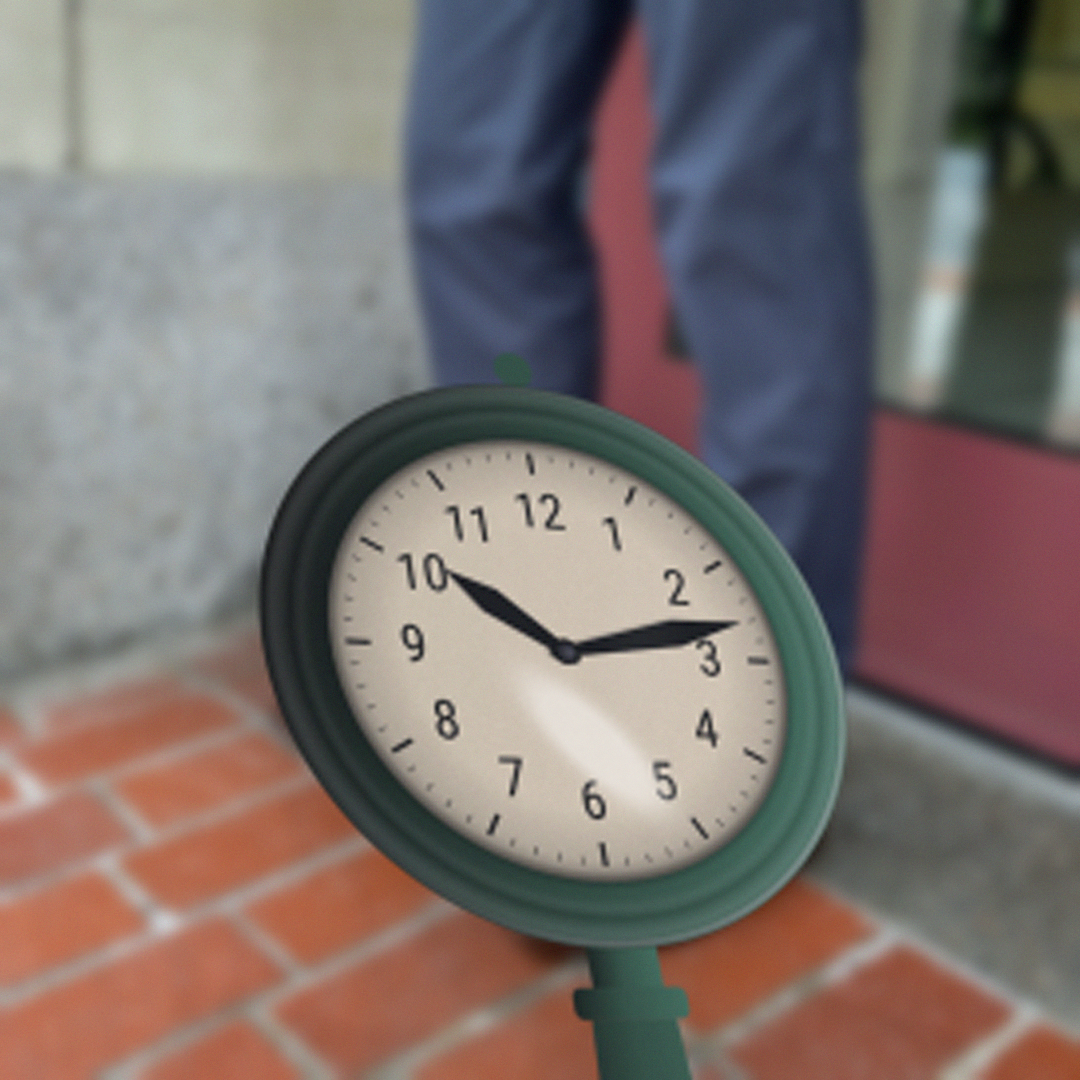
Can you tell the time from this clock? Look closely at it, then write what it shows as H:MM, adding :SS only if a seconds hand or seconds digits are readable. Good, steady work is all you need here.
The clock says 10:13
